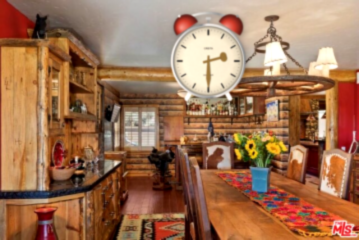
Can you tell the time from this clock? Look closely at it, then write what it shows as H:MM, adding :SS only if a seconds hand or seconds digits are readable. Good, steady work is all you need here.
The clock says 2:30
